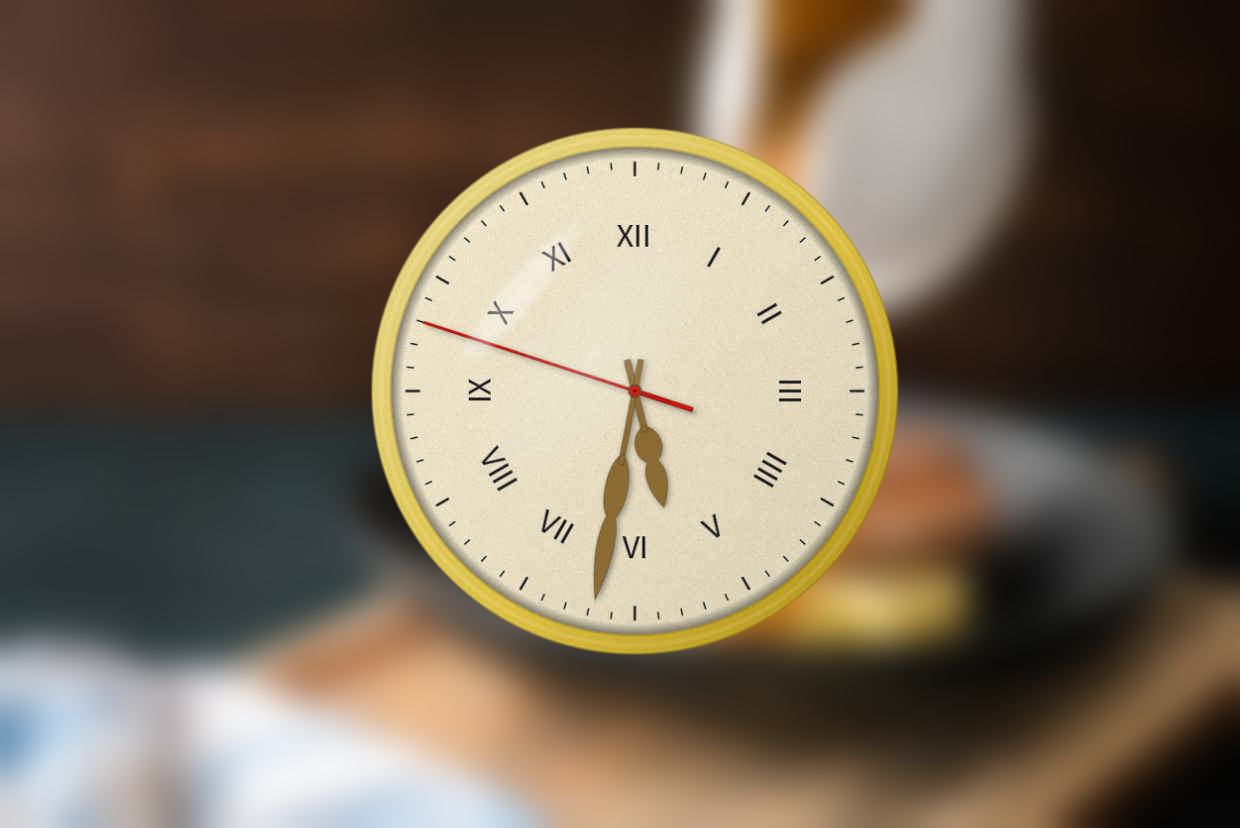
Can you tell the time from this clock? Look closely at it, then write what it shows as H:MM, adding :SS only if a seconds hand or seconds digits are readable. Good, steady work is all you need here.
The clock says 5:31:48
